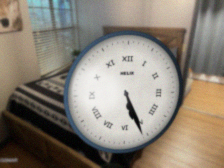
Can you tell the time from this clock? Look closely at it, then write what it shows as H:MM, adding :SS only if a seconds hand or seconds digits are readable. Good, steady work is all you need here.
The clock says 5:26
